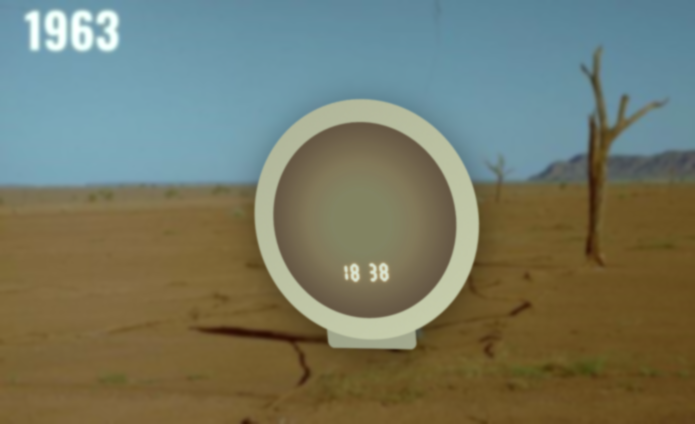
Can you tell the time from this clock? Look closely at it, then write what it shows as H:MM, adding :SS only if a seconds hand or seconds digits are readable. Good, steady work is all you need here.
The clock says 18:38
